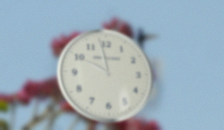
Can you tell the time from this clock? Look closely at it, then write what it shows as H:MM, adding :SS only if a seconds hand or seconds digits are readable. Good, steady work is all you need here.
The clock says 9:58
